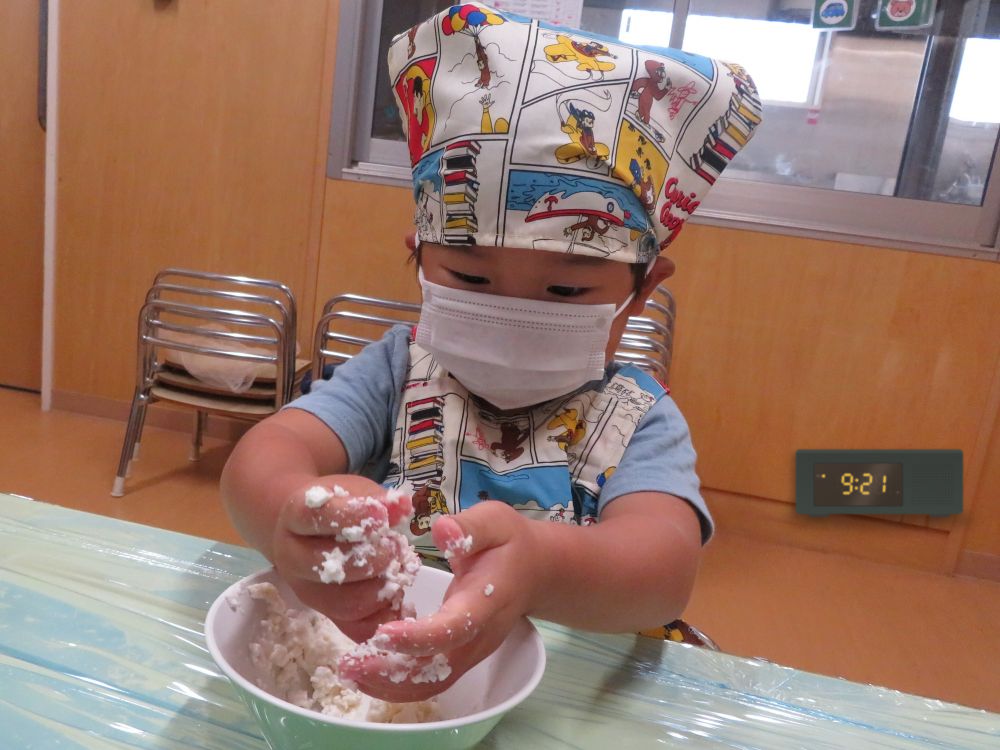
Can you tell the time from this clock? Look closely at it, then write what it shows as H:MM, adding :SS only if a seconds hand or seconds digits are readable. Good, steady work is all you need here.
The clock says 9:21
